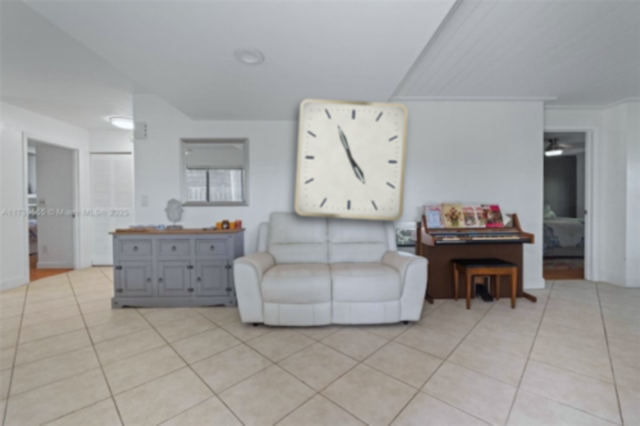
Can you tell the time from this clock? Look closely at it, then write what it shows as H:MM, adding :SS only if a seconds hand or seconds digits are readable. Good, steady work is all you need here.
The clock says 4:56
